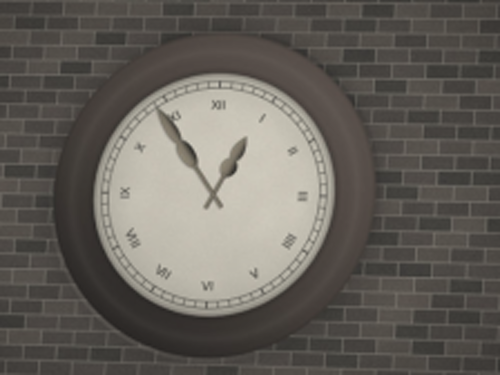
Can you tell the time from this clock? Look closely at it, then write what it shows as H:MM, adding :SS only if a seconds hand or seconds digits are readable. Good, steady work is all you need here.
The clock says 12:54
